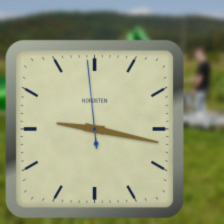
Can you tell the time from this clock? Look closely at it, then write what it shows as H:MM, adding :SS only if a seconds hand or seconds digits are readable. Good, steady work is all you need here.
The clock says 9:16:59
